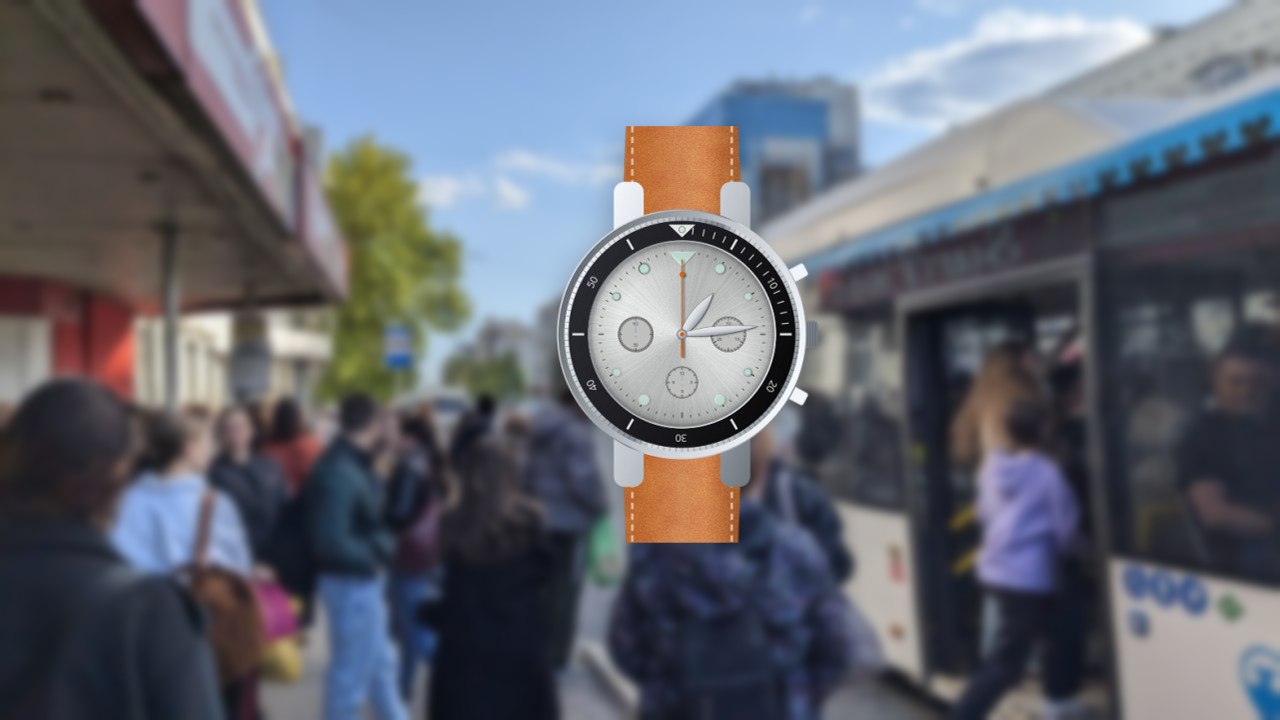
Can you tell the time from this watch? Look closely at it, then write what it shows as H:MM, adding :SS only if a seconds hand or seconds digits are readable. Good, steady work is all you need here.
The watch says 1:14
